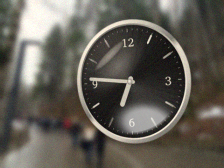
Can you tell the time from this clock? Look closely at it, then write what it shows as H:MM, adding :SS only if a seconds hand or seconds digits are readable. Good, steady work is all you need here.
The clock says 6:46
